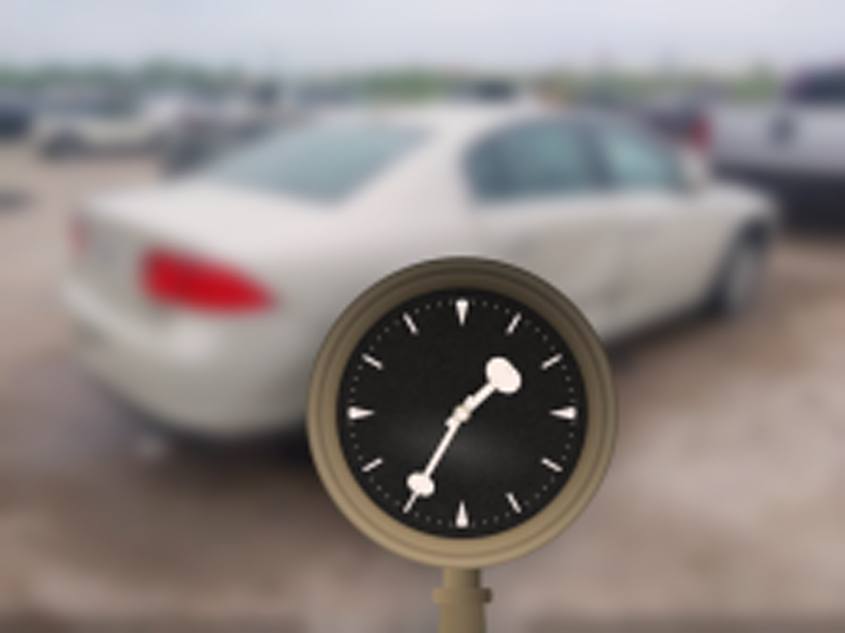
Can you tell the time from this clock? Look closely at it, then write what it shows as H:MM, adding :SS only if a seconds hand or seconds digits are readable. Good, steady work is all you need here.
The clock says 1:35
